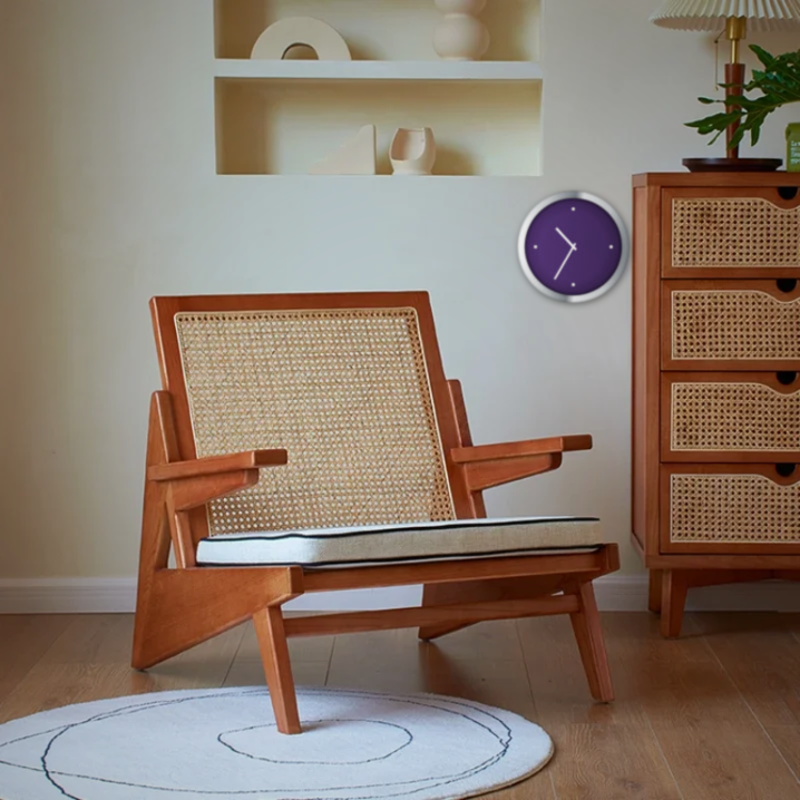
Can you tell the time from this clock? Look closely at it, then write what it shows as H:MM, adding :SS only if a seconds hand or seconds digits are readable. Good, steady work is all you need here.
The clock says 10:35
